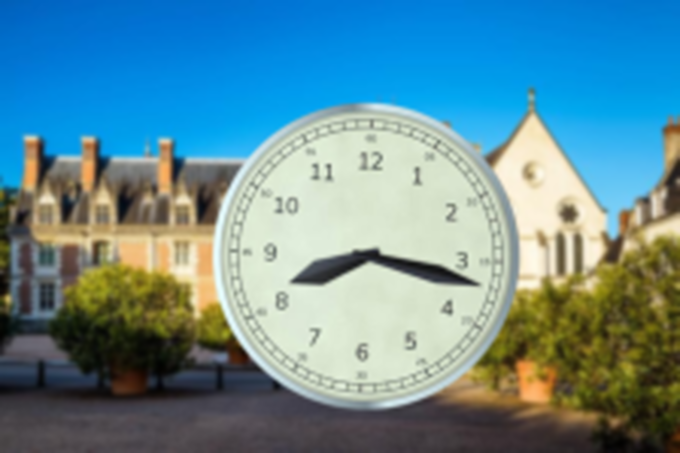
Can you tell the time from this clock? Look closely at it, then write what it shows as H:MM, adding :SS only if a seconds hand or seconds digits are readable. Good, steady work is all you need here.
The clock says 8:17
